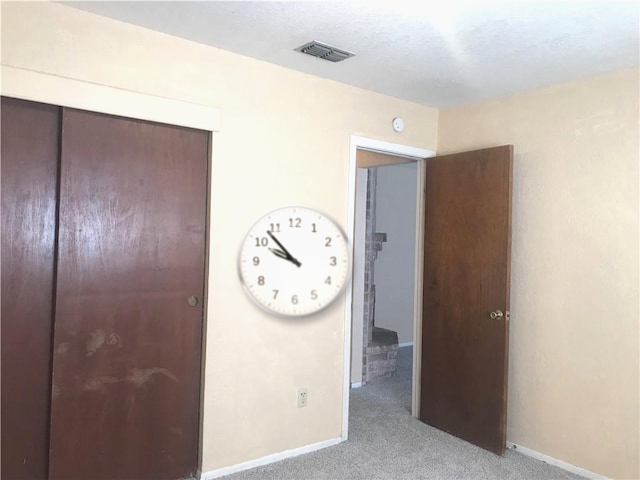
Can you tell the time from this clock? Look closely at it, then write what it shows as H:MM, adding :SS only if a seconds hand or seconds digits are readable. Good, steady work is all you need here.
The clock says 9:53
